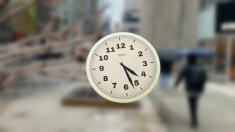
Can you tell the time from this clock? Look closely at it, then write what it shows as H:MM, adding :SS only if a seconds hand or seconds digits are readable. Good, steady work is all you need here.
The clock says 4:27
